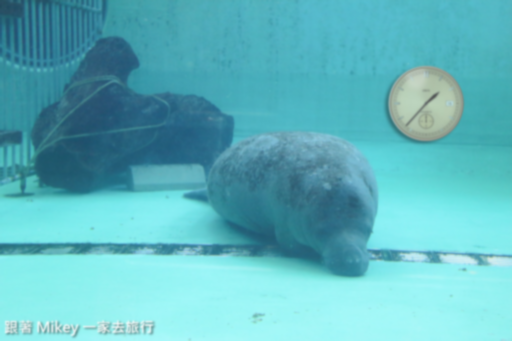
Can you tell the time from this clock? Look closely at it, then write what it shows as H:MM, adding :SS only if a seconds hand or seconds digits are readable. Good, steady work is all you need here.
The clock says 1:37
